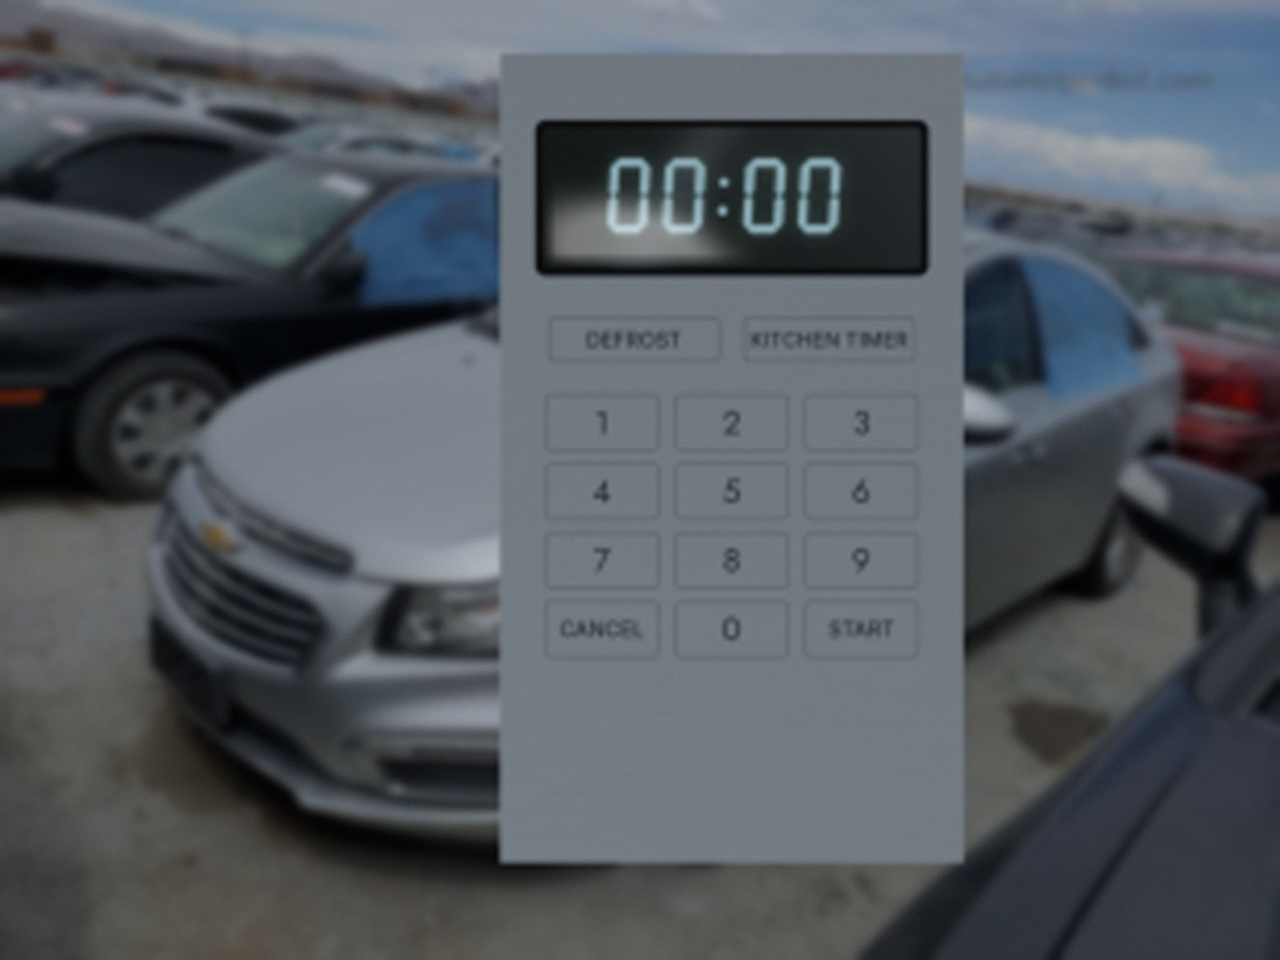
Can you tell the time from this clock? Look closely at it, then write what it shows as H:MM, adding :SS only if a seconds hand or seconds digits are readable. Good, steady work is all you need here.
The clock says 0:00
